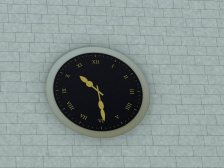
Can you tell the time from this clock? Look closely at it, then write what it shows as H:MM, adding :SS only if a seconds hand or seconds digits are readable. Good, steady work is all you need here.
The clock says 10:29
